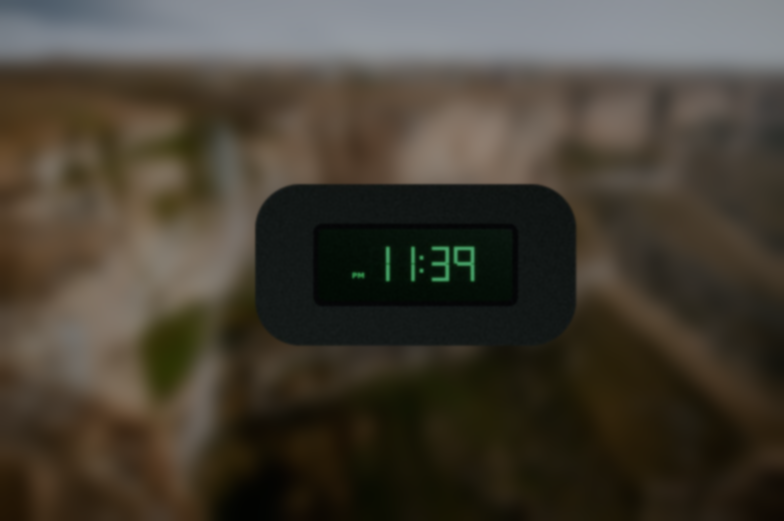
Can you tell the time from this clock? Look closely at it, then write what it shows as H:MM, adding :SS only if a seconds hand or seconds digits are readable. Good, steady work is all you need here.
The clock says 11:39
